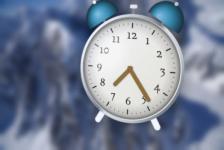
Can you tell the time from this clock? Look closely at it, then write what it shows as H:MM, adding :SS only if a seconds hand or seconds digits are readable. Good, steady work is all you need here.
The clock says 7:24
